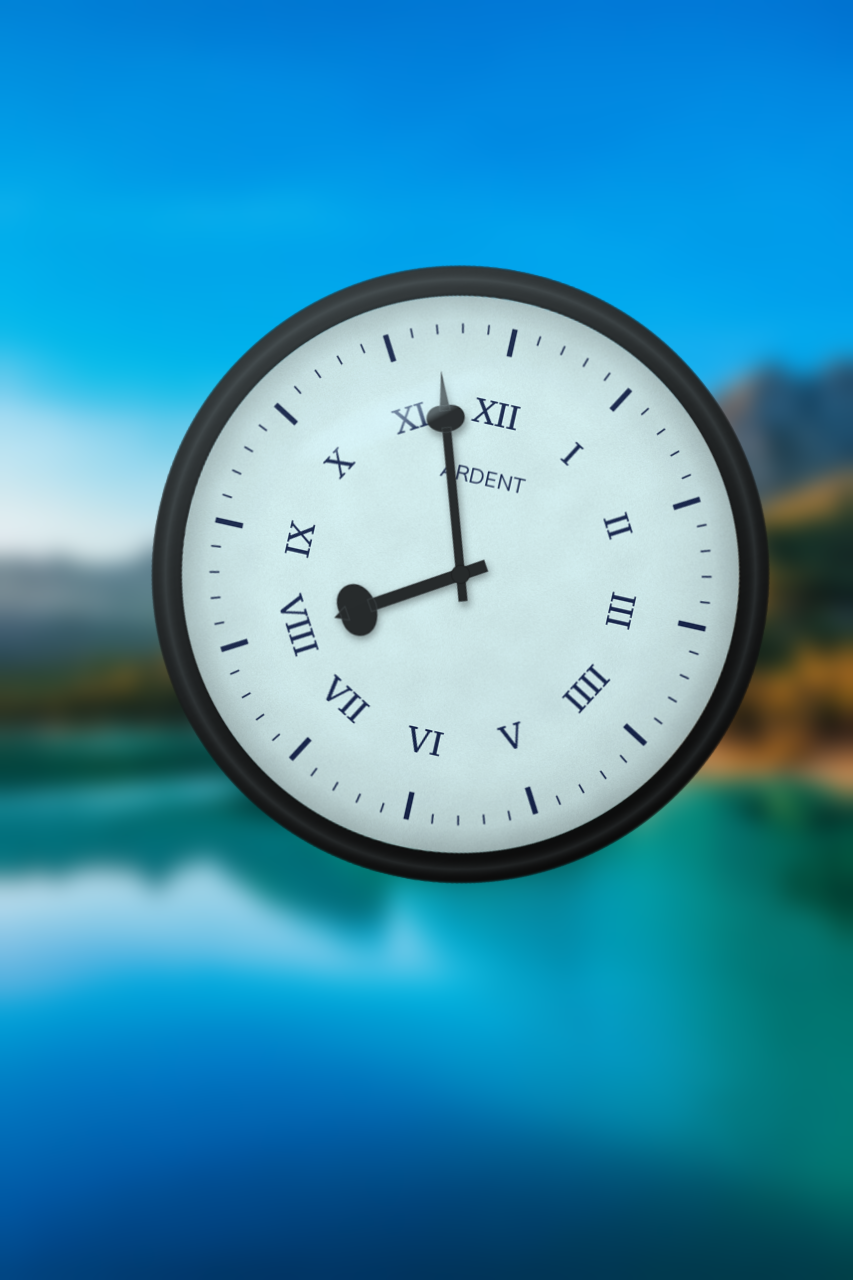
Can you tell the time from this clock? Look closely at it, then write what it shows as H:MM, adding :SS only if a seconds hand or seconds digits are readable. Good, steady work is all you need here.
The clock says 7:57
